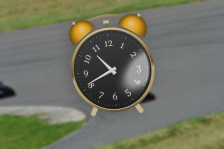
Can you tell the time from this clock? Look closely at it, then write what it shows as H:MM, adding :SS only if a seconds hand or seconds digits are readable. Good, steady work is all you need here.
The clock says 10:41
